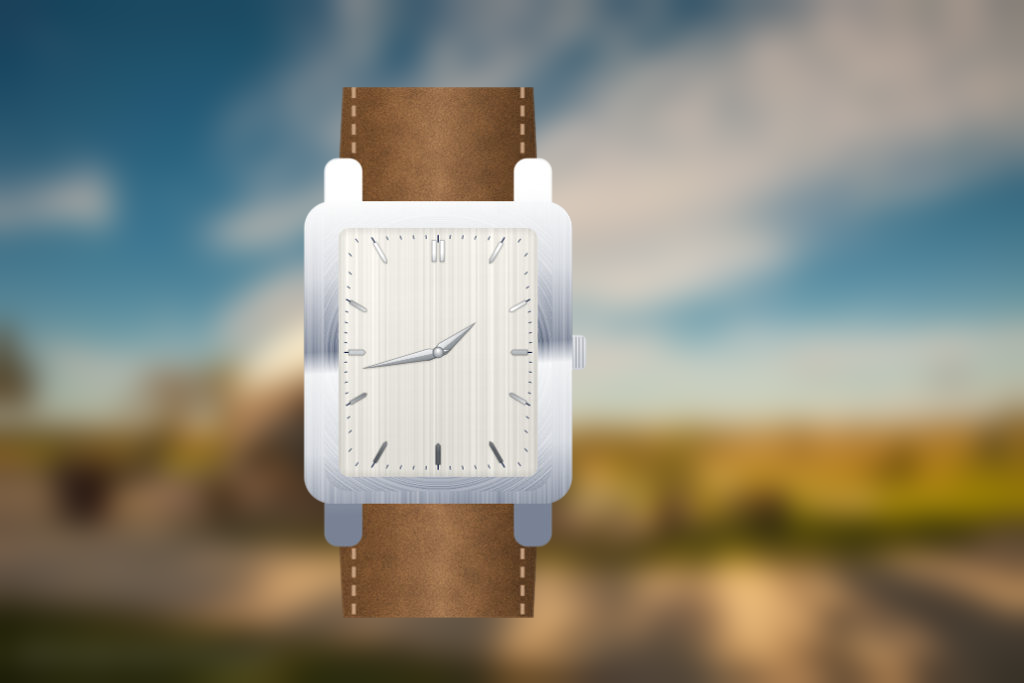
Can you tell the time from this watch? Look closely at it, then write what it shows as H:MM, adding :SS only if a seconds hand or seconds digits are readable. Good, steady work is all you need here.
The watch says 1:43
